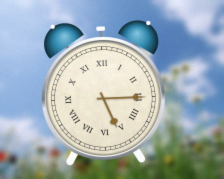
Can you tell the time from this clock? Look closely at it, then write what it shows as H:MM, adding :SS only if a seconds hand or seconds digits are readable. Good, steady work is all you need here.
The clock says 5:15
